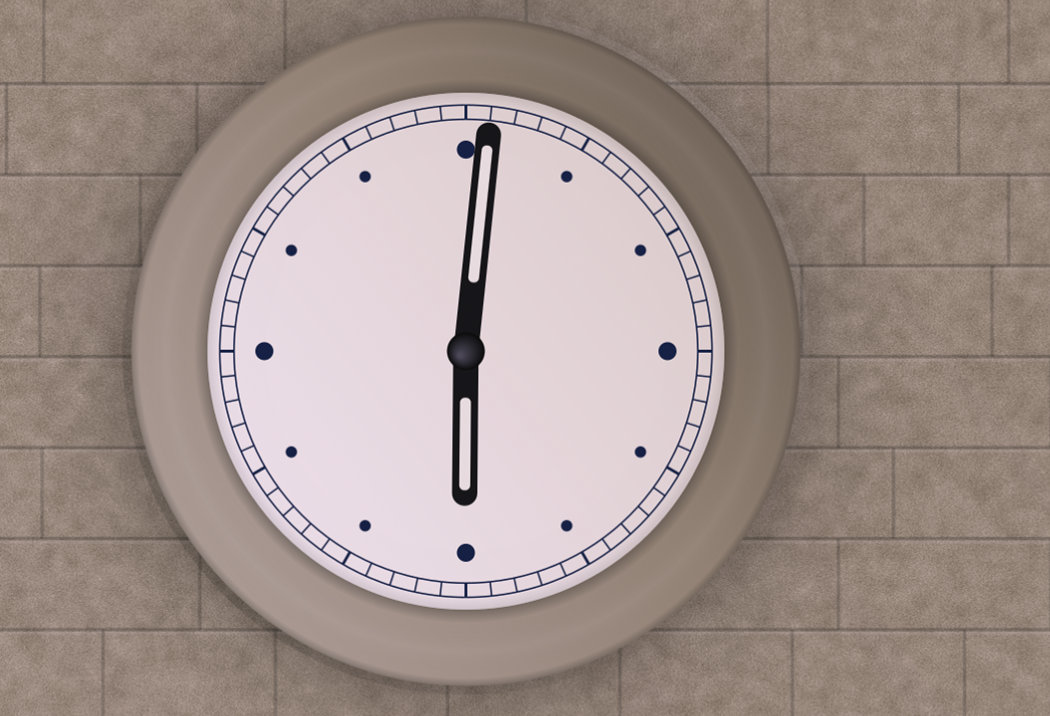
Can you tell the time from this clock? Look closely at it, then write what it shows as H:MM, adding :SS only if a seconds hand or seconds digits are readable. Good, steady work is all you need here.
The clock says 6:01
